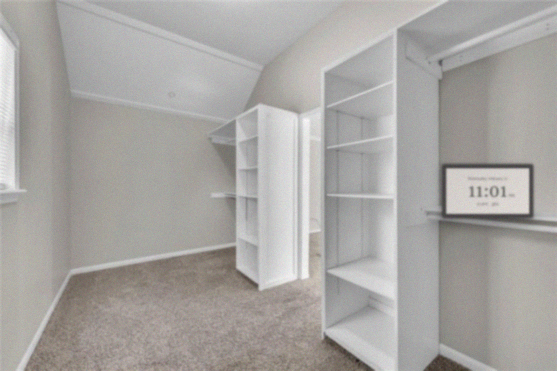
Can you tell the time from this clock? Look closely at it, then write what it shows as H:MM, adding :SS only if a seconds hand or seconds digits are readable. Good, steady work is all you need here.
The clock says 11:01
